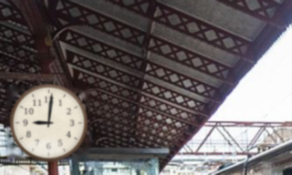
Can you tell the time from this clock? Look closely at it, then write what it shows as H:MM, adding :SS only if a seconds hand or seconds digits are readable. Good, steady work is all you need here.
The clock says 9:01
